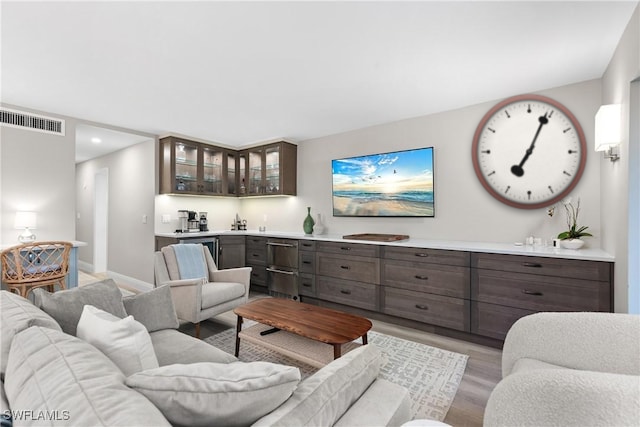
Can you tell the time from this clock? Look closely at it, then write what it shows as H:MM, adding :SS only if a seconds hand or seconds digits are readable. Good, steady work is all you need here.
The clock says 7:04
